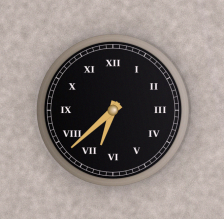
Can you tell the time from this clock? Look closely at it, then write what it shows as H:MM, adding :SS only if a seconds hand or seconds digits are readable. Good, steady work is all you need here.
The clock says 6:38
